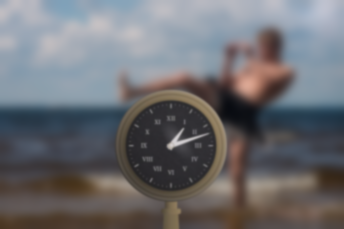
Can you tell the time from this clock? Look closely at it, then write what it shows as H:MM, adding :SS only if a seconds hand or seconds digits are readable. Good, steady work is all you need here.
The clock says 1:12
